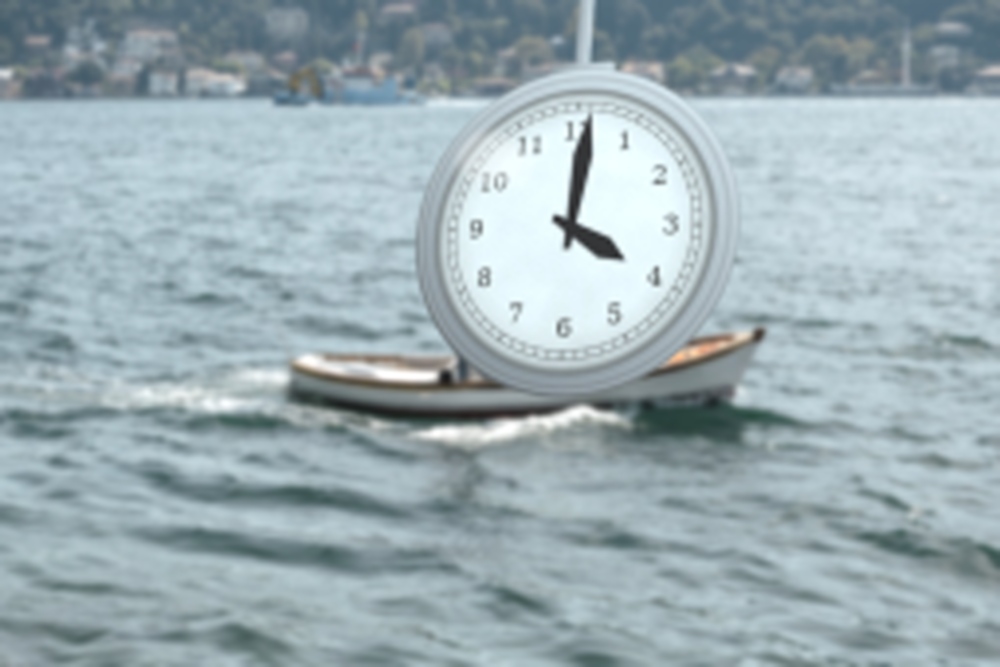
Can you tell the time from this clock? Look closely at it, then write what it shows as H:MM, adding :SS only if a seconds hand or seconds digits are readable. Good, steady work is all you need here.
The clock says 4:01
